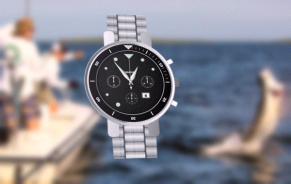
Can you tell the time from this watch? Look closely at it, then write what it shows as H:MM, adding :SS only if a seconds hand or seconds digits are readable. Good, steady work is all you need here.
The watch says 12:54
